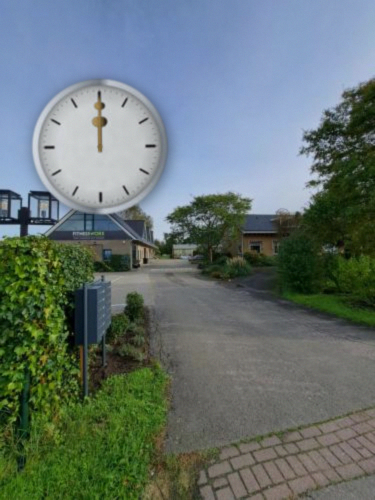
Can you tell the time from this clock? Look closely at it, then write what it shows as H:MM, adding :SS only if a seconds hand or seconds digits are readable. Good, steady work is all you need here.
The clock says 12:00
